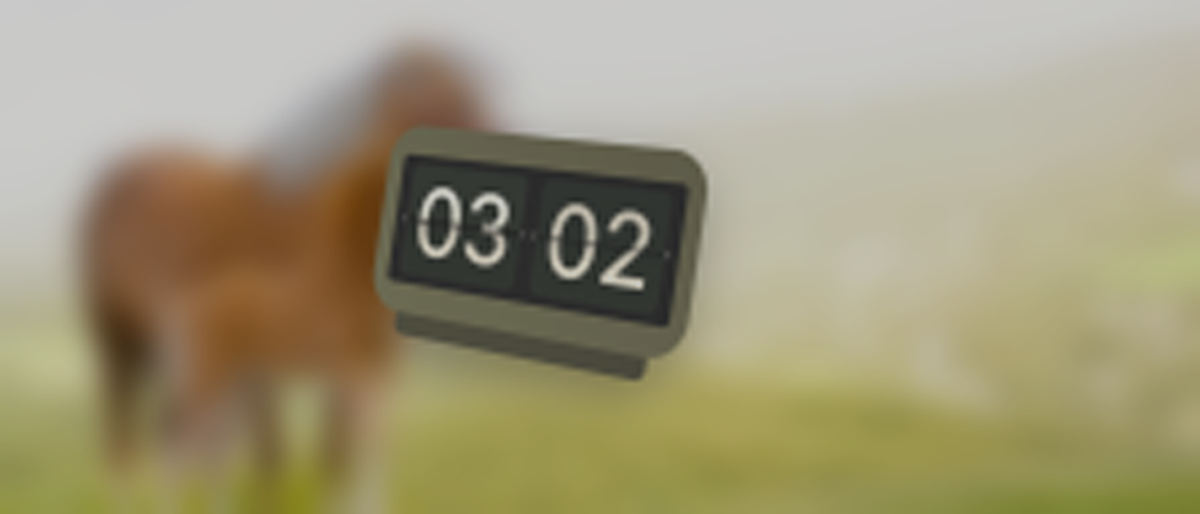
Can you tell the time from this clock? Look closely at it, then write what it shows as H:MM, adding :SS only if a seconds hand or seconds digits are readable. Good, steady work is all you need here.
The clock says 3:02
